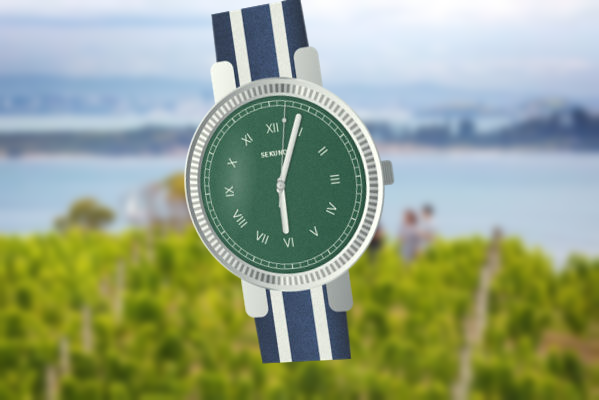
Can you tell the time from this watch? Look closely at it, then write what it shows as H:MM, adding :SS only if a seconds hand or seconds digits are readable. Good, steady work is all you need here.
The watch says 6:04:02
